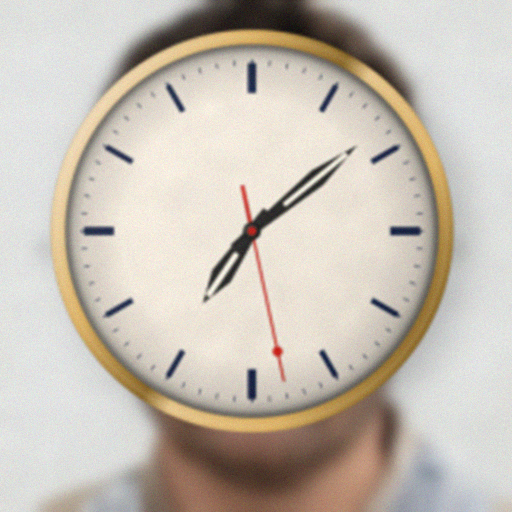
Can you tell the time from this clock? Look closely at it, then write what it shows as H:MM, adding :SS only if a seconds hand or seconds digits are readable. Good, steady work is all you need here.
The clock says 7:08:28
